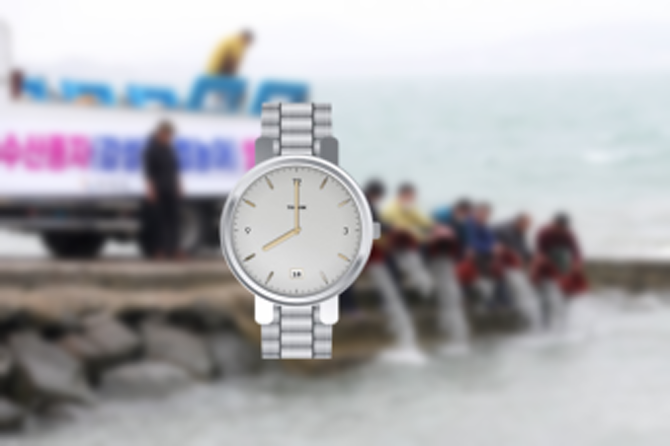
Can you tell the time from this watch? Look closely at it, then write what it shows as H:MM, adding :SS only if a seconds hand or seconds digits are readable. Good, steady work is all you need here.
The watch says 8:00
